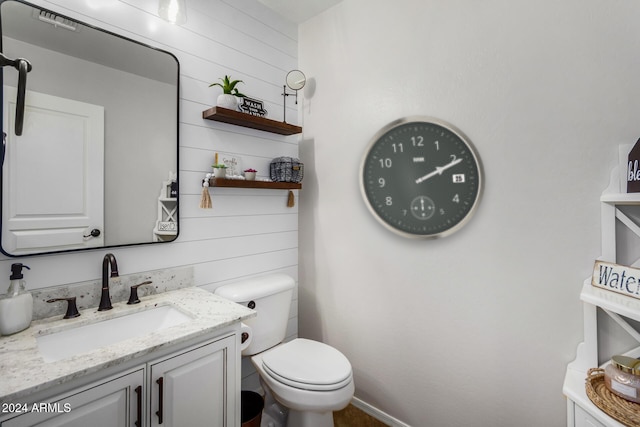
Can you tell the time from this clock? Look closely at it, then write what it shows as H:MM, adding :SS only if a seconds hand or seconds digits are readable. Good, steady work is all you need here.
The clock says 2:11
